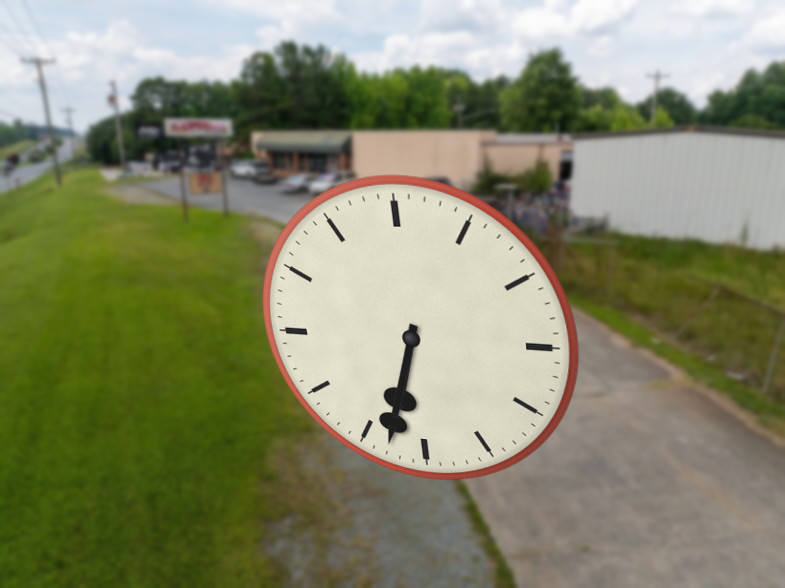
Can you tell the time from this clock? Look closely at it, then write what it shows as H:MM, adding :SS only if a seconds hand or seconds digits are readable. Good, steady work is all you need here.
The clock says 6:33
